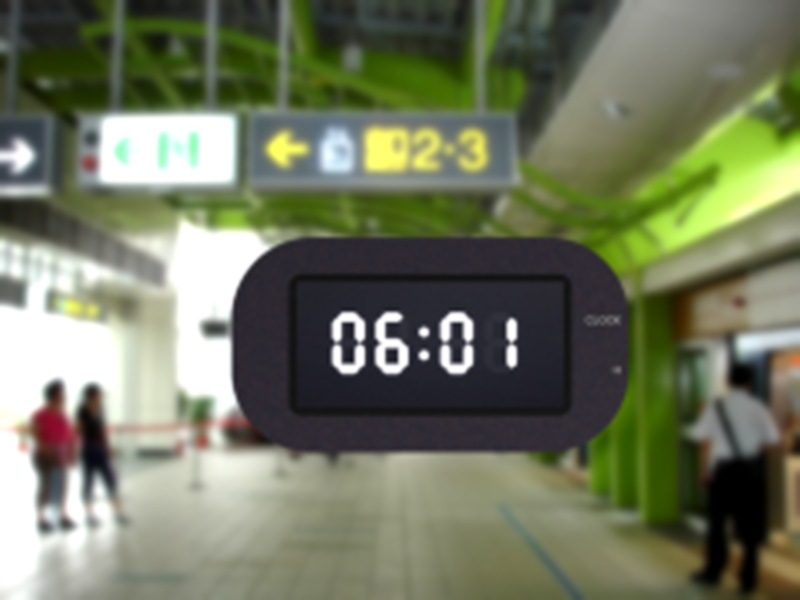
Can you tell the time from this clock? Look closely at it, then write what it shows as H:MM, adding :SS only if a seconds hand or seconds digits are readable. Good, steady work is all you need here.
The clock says 6:01
